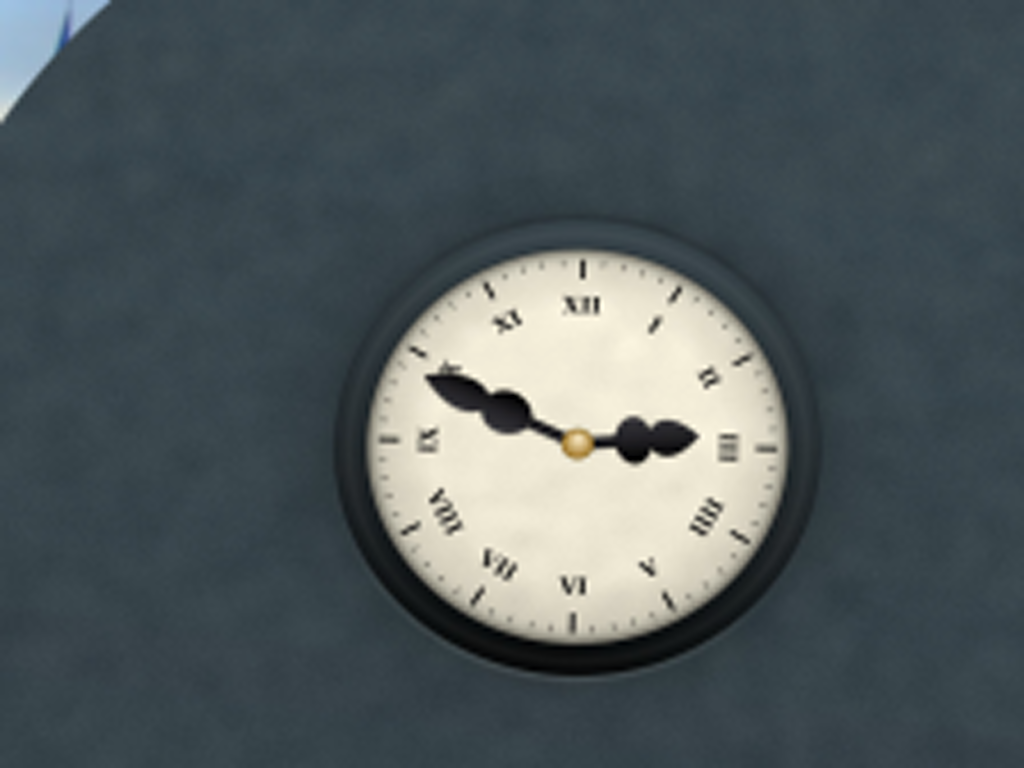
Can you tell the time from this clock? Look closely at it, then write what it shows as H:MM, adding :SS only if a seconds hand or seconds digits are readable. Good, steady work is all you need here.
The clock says 2:49
